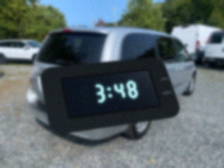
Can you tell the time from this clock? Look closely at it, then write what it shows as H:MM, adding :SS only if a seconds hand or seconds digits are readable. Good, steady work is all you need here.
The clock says 3:48
